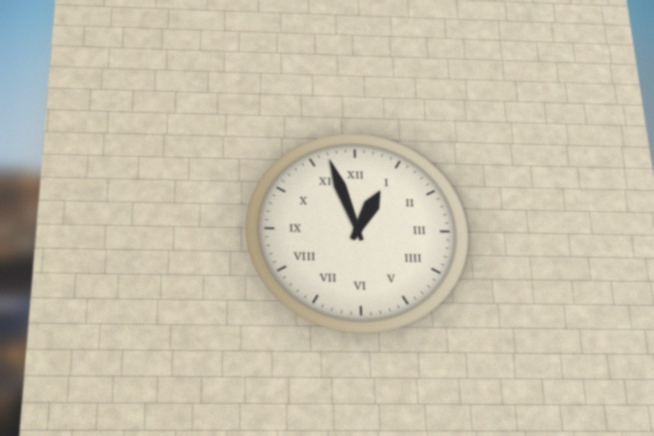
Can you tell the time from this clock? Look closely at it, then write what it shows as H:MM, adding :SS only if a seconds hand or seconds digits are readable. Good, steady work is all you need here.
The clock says 12:57
